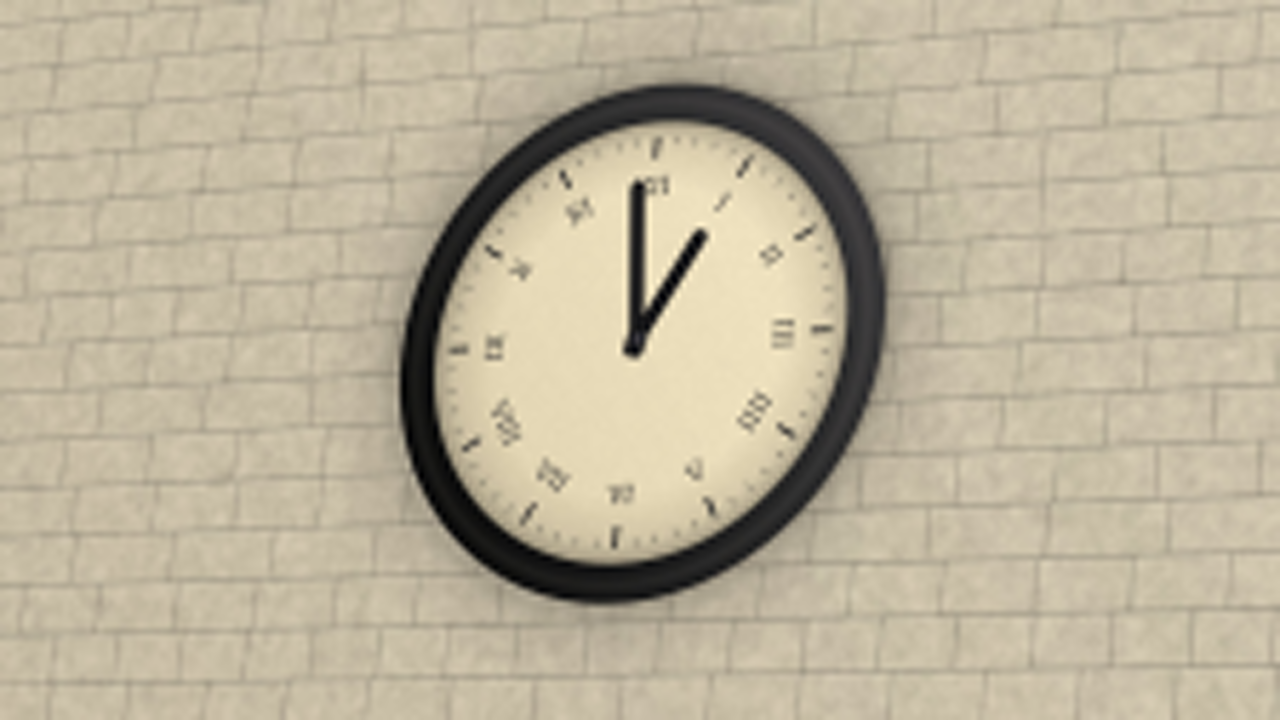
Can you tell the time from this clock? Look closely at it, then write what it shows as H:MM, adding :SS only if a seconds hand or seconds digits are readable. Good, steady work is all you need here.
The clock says 12:59
